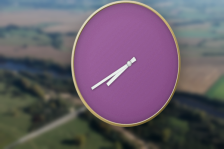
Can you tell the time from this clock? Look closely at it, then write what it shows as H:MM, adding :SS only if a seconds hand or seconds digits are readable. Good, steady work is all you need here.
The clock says 7:40
